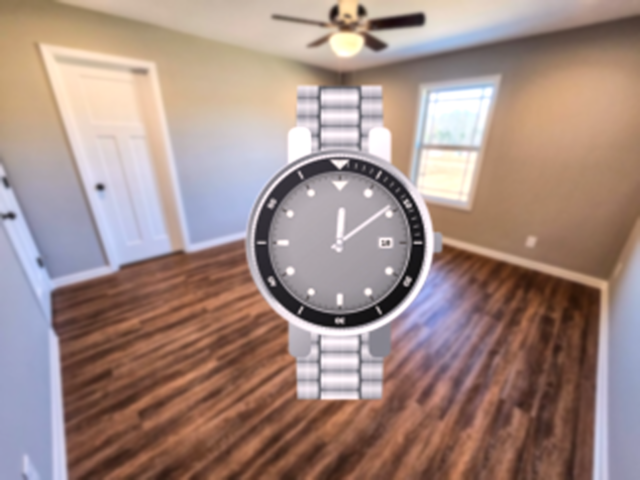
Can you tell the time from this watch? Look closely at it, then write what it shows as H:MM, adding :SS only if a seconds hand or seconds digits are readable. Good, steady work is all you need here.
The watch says 12:09
